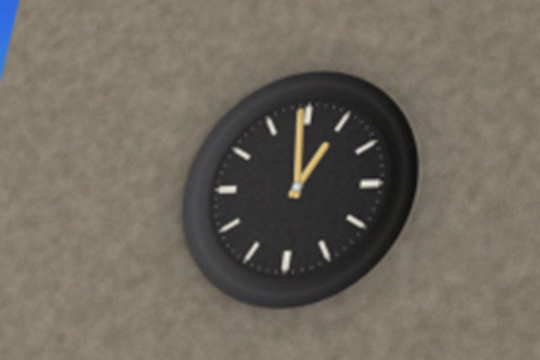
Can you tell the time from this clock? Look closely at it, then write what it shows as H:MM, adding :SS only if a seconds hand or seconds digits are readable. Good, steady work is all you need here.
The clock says 12:59
